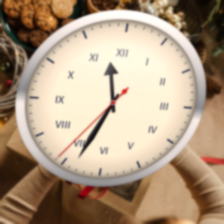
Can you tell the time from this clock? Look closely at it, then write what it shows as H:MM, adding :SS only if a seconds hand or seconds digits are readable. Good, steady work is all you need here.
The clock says 11:33:36
